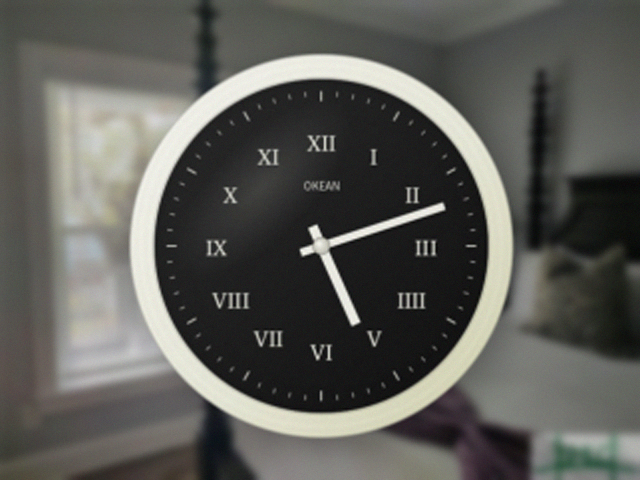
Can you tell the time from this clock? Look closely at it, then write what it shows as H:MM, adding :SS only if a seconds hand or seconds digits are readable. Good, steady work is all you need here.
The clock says 5:12
